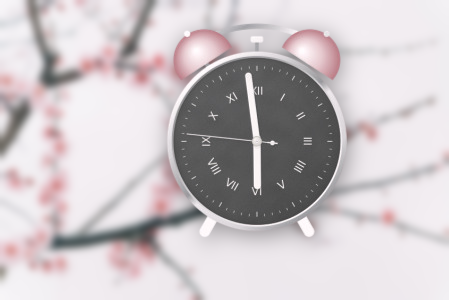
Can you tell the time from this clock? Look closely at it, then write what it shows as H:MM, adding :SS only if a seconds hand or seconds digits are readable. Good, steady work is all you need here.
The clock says 5:58:46
